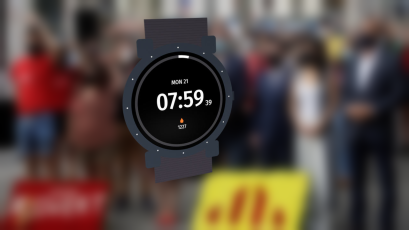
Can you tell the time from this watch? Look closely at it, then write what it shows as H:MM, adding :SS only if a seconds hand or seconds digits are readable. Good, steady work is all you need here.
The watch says 7:59:39
